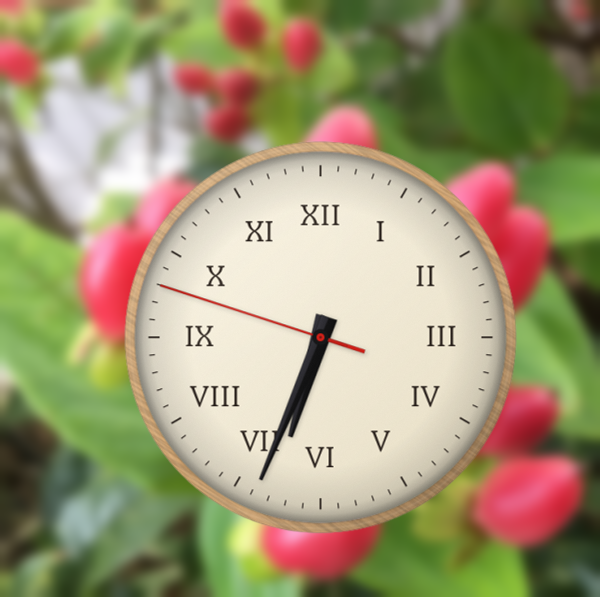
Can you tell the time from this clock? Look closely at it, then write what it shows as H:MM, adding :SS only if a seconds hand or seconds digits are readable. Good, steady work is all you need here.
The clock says 6:33:48
